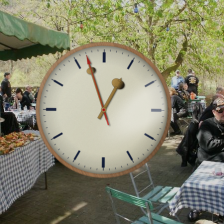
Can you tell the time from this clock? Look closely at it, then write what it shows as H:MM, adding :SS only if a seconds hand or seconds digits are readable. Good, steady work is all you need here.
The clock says 12:56:57
